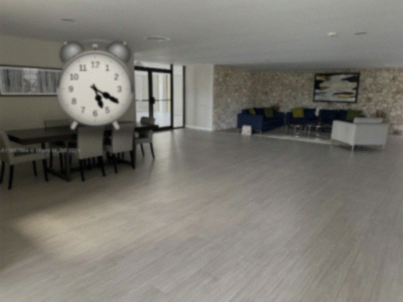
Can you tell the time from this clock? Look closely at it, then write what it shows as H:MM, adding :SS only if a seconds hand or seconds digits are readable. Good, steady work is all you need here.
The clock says 5:20
